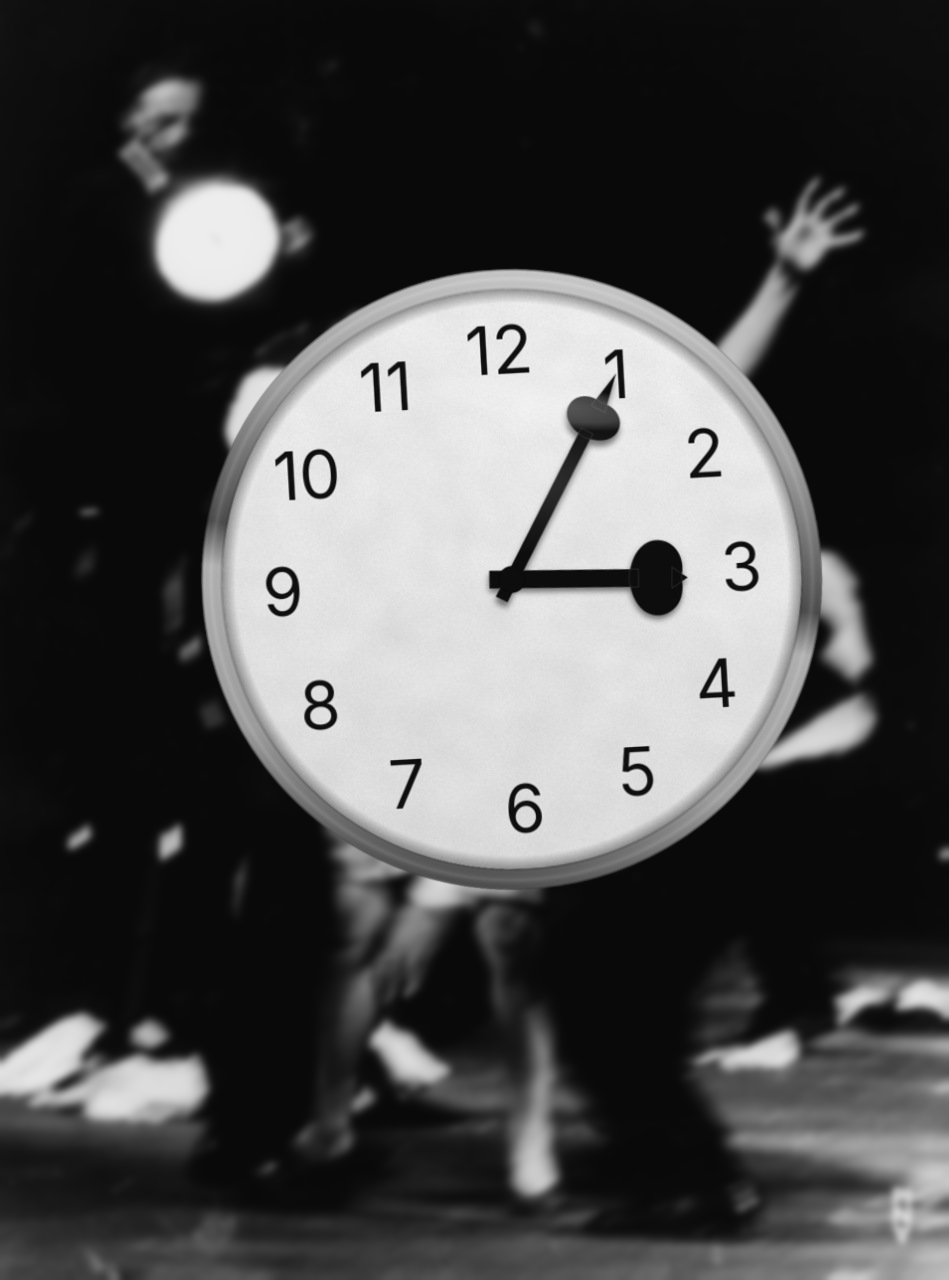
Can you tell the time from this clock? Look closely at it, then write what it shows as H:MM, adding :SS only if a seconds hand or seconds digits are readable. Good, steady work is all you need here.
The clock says 3:05
